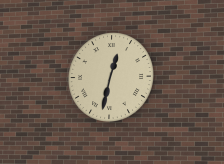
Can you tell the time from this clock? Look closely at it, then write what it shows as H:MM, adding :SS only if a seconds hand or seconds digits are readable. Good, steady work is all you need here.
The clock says 12:32
